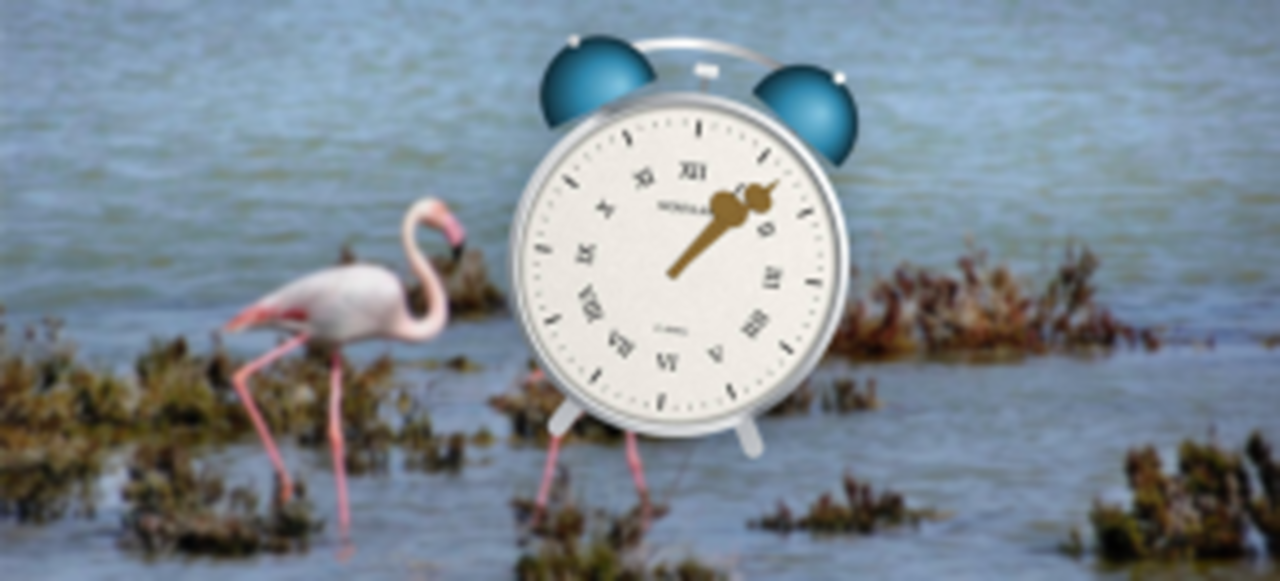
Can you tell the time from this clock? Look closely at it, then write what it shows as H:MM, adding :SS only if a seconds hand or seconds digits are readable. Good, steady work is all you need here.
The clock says 1:07
